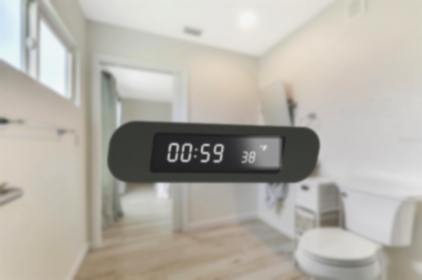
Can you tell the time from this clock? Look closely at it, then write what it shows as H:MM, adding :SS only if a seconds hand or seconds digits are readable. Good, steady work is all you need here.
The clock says 0:59
